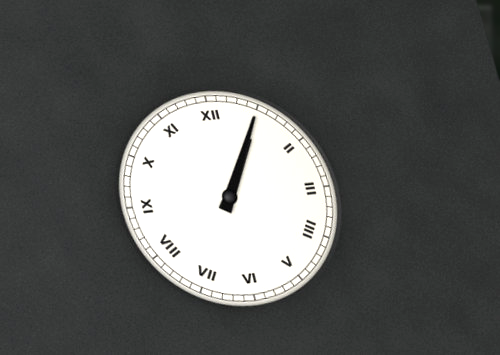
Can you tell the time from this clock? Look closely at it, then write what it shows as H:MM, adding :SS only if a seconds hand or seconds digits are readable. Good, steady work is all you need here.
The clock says 1:05
